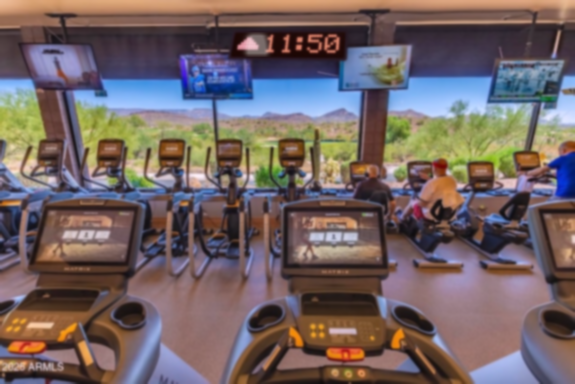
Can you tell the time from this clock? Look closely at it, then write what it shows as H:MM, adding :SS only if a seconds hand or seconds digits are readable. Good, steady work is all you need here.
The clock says 11:50
